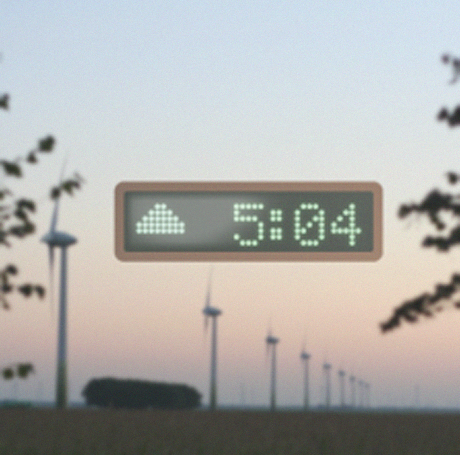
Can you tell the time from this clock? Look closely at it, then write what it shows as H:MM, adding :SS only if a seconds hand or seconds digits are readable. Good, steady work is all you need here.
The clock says 5:04
